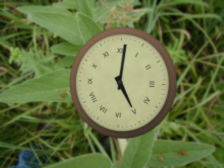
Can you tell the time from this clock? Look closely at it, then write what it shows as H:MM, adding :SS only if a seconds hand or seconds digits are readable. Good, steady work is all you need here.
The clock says 5:01
